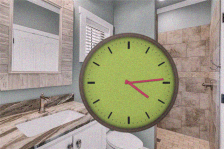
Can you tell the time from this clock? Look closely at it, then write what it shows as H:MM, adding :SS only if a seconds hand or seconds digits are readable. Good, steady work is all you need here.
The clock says 4:14
